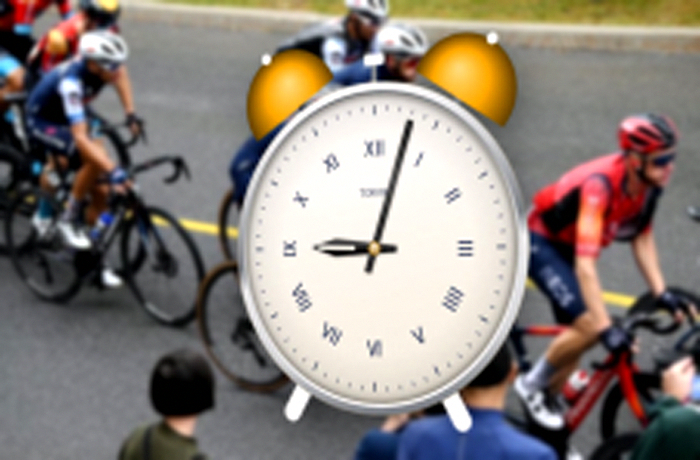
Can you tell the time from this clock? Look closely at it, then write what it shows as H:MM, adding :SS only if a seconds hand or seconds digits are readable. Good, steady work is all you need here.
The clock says 9:03
